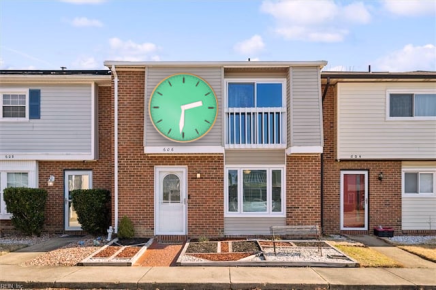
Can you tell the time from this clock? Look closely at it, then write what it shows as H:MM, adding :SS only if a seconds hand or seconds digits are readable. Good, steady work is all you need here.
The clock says 2:31
